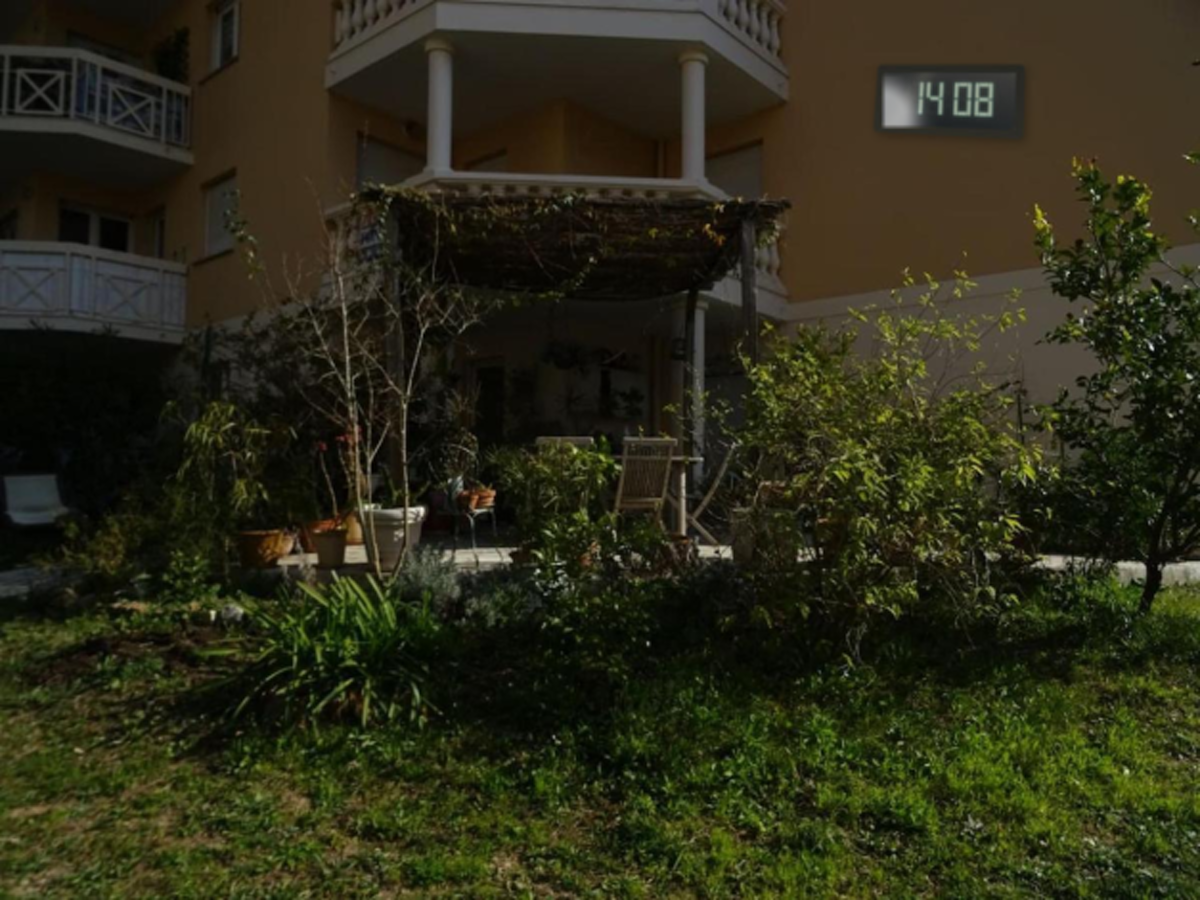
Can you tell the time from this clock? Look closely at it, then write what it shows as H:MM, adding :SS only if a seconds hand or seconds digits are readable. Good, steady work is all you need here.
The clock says 14:08
